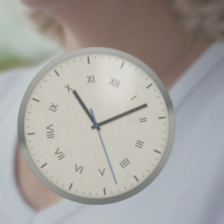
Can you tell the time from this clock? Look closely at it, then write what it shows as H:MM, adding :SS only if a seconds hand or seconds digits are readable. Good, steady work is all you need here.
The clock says 10:07:23
